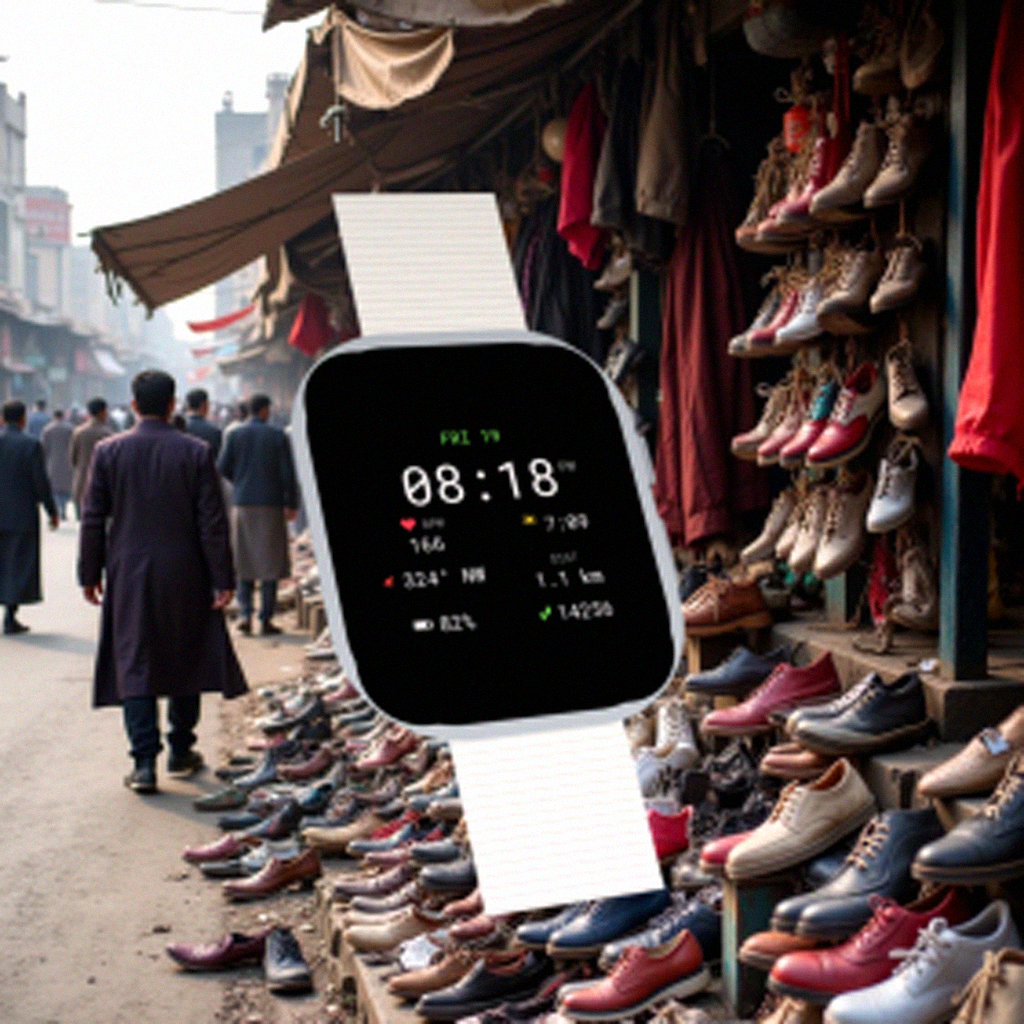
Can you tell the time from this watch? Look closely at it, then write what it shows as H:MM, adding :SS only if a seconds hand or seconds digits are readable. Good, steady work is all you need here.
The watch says 8:18
